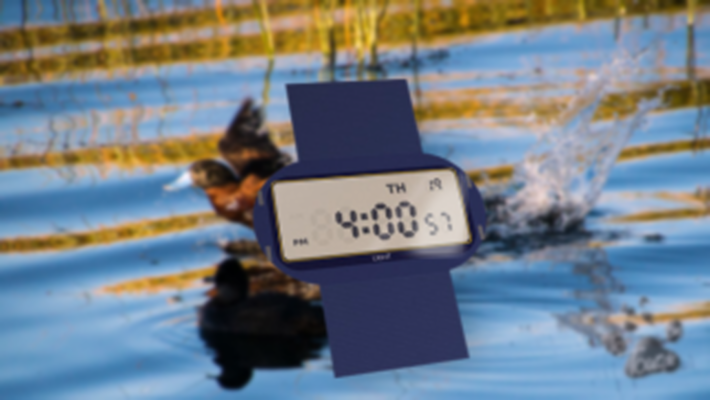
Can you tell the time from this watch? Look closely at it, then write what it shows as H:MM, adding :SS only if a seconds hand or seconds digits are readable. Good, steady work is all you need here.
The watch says 4:00:57
